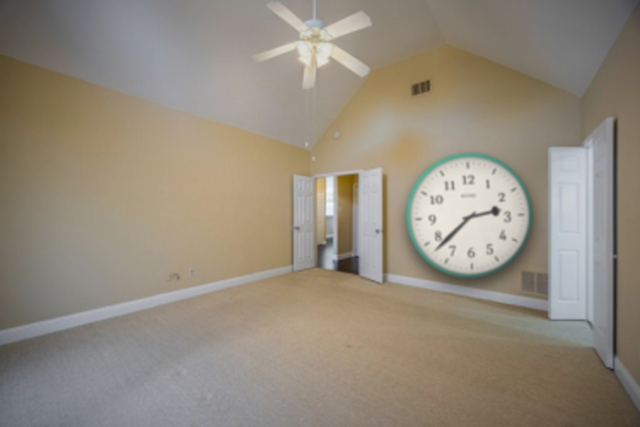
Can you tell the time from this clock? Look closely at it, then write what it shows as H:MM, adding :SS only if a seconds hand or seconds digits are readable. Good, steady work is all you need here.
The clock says 2:38
